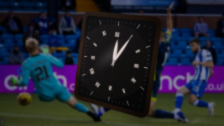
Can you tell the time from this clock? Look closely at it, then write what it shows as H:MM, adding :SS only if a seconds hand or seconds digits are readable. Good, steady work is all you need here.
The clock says 12:05
